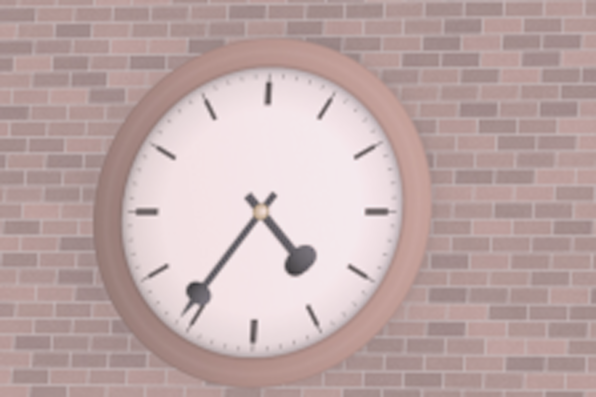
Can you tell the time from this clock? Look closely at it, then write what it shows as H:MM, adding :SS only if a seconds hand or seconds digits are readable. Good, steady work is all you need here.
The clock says 4:36
